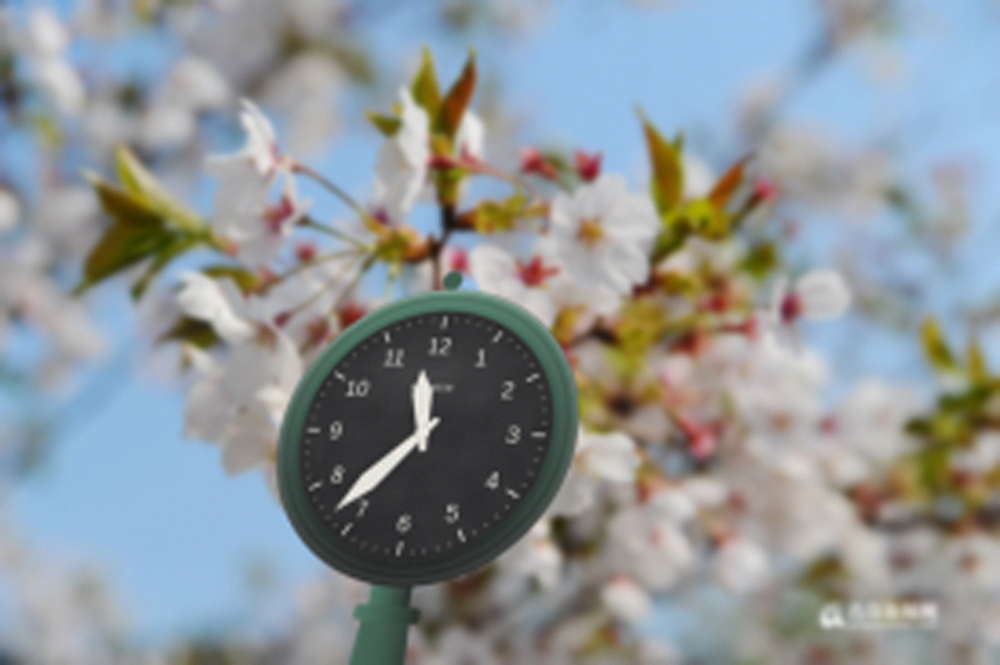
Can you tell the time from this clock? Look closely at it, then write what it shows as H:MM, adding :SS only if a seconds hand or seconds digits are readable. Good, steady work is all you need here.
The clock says 11:37
